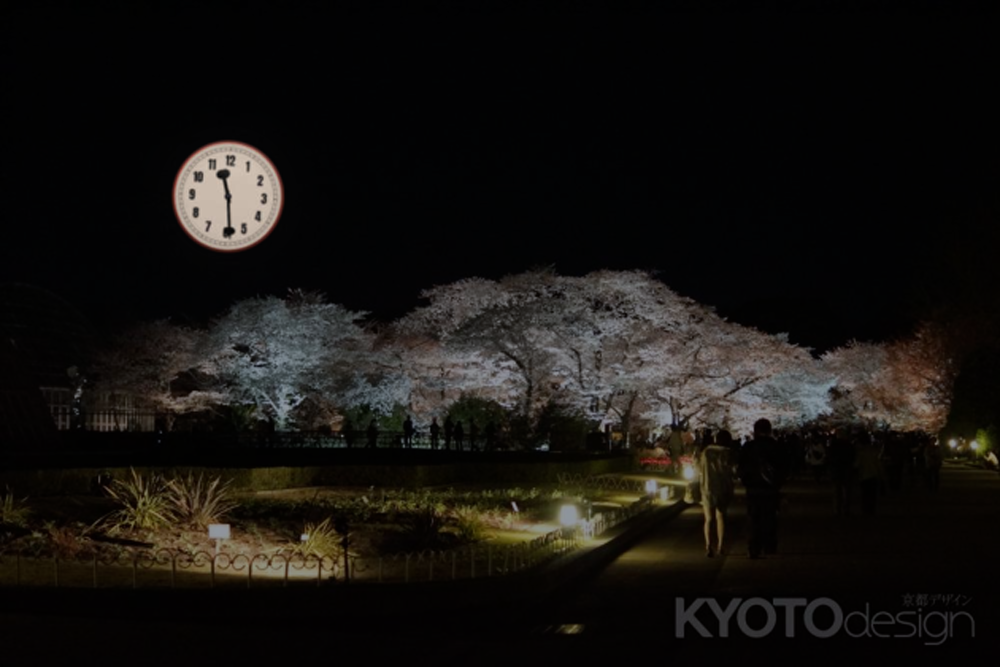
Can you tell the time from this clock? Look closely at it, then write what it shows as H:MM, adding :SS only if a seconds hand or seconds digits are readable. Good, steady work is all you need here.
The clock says 11:29
